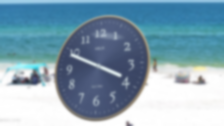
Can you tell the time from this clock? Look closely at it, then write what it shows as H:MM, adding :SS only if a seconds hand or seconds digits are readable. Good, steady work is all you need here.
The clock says 3:49
